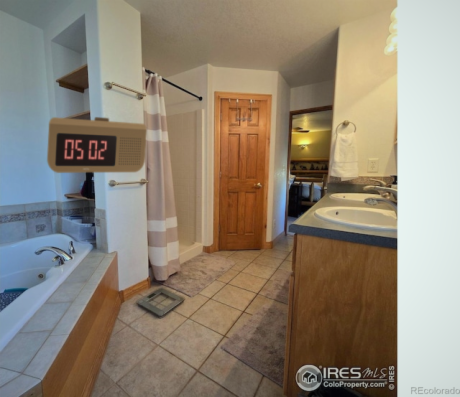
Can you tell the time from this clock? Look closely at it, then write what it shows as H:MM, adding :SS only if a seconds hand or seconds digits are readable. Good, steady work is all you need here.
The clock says 5:02
